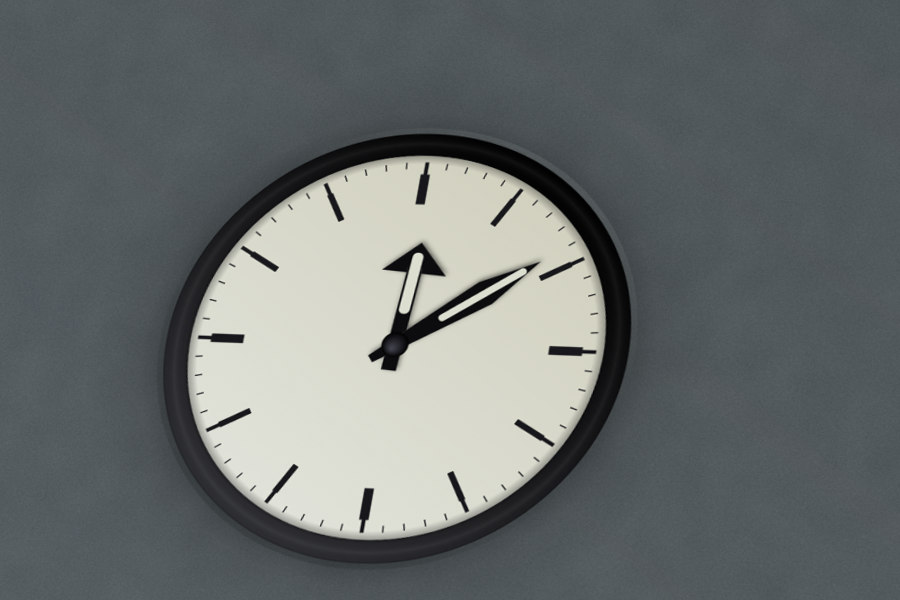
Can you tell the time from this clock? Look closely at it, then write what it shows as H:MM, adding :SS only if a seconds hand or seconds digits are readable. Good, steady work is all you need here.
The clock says 12:09
